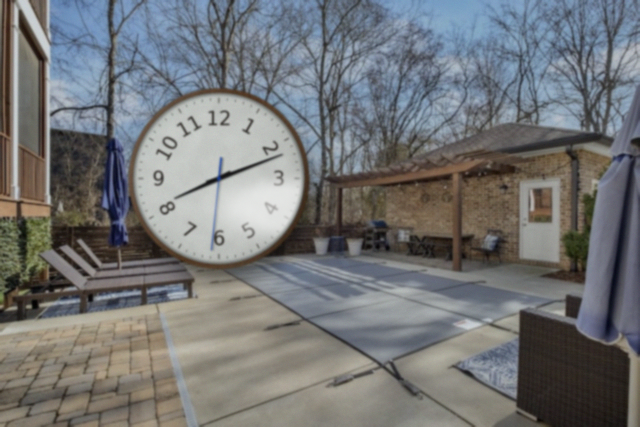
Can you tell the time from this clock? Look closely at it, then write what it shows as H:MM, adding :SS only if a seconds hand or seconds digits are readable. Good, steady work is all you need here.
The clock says 8:11:31
